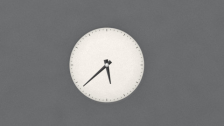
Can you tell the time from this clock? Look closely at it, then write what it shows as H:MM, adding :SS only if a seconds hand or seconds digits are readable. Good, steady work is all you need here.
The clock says 5:38
